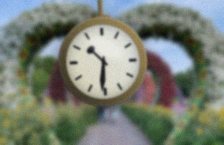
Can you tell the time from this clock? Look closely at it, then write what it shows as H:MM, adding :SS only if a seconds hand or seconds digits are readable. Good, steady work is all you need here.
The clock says 10:31
